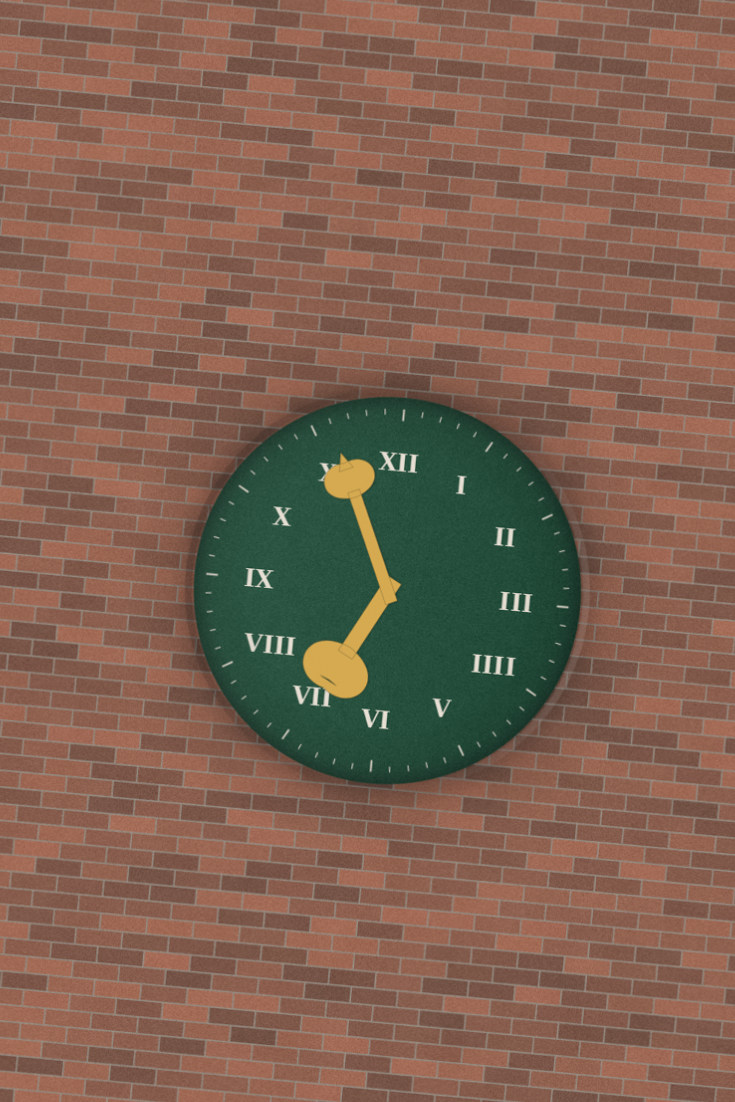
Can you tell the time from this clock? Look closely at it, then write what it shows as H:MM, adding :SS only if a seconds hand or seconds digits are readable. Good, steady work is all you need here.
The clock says 6:56
